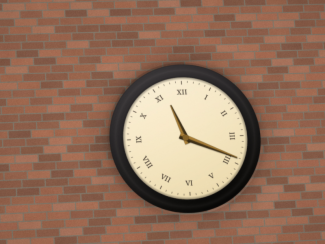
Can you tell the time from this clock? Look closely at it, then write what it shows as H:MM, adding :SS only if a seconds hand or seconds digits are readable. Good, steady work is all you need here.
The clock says 11:19
